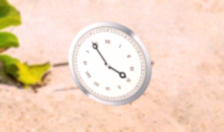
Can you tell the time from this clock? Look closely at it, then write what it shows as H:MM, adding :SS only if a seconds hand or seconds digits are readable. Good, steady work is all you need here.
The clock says 3:54
